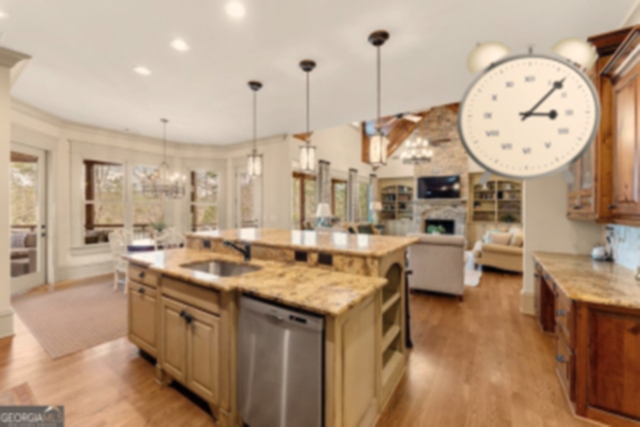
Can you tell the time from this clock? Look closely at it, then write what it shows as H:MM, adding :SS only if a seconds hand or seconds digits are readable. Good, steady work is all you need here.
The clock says 3:07
